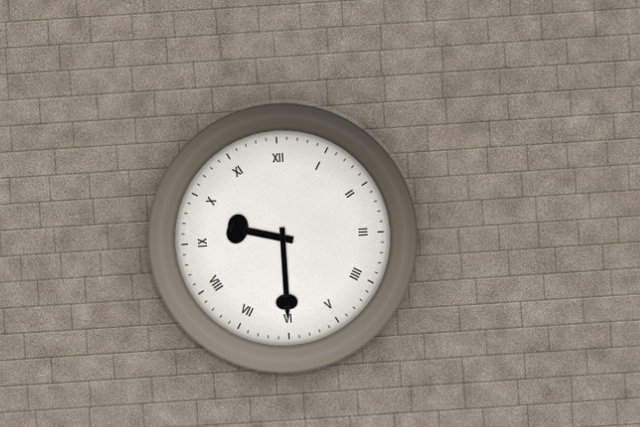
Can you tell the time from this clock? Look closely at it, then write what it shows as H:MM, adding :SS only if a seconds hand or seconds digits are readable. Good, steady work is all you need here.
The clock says 9:30
